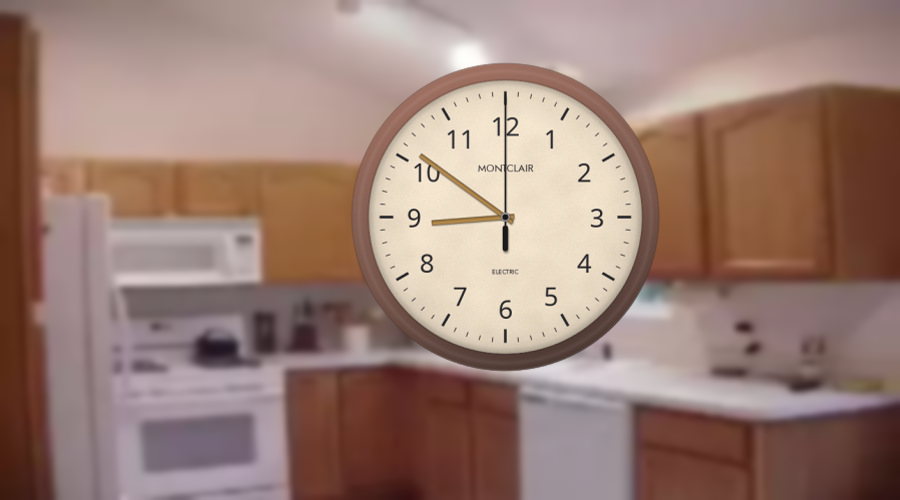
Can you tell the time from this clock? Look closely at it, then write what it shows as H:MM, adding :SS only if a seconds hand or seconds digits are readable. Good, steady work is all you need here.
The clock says 8:51:00
